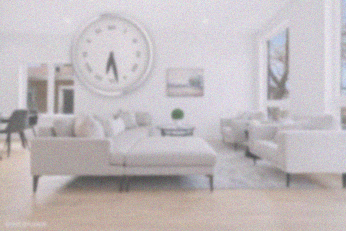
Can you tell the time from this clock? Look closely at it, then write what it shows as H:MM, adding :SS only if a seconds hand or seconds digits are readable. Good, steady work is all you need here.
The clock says 6:28
